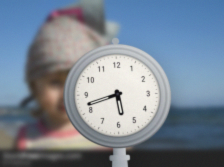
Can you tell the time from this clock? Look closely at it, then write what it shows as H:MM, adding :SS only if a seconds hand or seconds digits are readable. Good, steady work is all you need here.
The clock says 5:42
